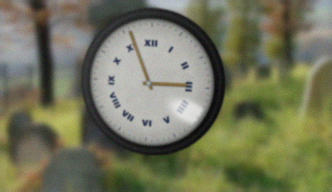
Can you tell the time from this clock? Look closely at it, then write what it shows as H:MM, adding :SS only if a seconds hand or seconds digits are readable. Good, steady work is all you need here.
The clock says 2:56
